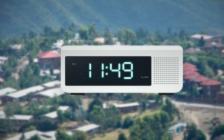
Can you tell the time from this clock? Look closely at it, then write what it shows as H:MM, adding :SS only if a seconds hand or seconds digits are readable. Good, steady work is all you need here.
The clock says 11:49
